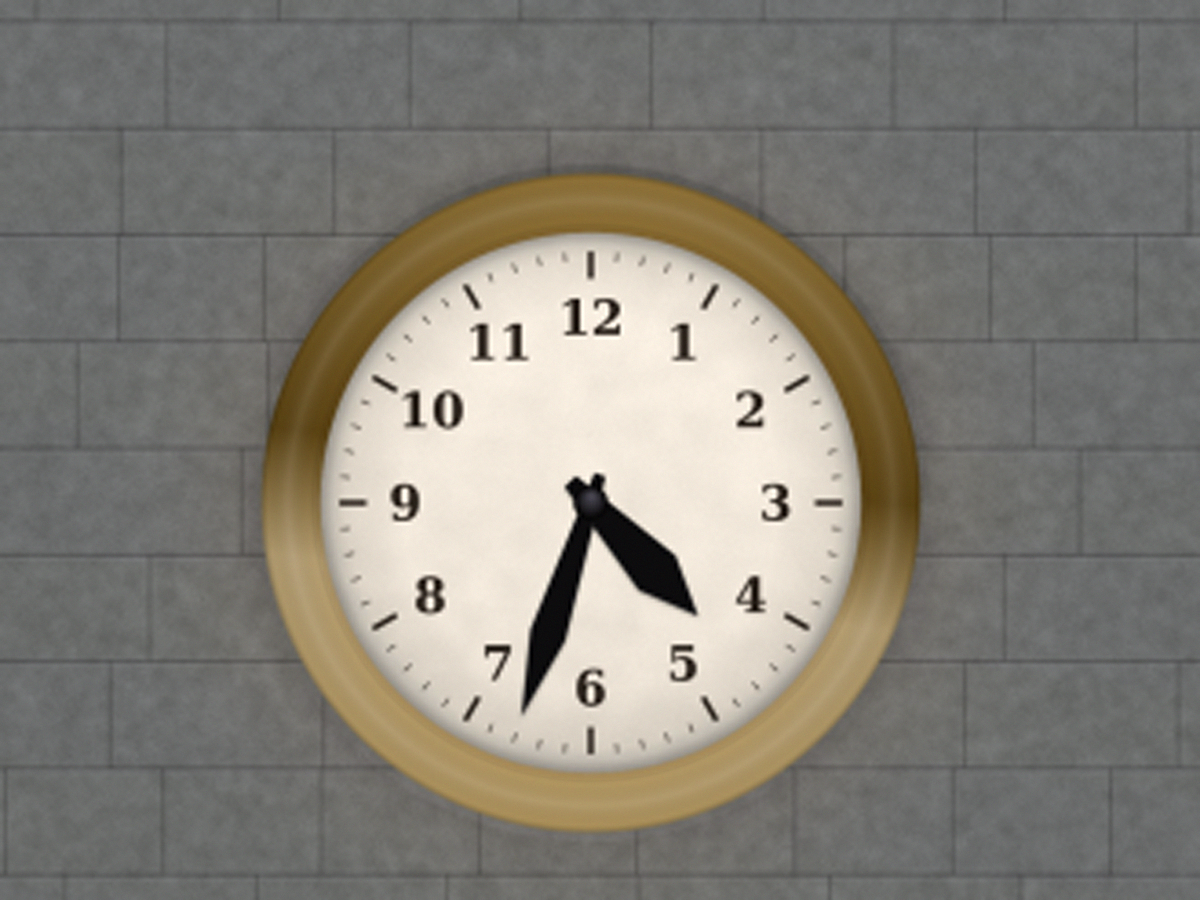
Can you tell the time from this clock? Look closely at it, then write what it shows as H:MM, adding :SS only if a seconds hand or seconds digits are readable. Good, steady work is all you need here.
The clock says 4:33
